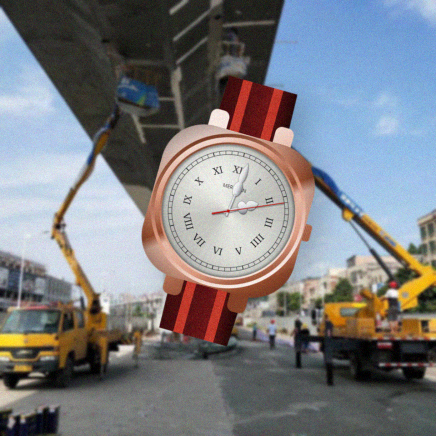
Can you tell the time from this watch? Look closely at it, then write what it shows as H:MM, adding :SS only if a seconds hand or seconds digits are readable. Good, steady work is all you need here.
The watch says 2:01:11
